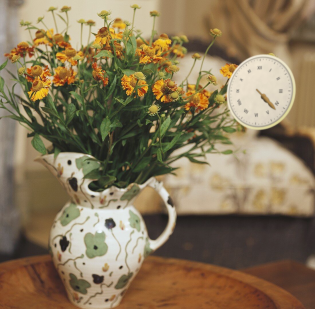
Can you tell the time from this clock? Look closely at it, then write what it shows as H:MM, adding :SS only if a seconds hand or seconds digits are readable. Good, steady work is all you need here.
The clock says 4:22
